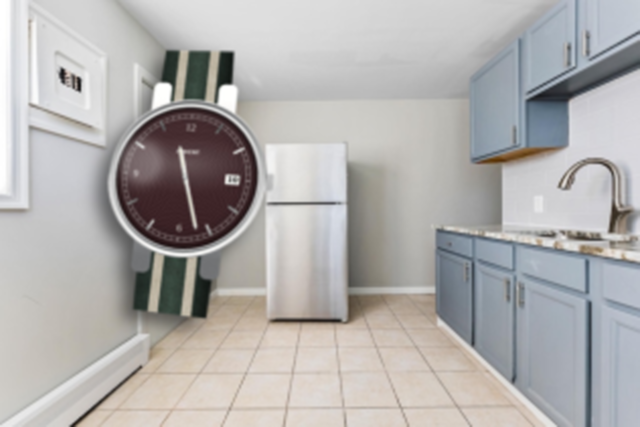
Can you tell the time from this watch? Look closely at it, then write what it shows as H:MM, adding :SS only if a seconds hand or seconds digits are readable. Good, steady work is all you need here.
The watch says 11:27
